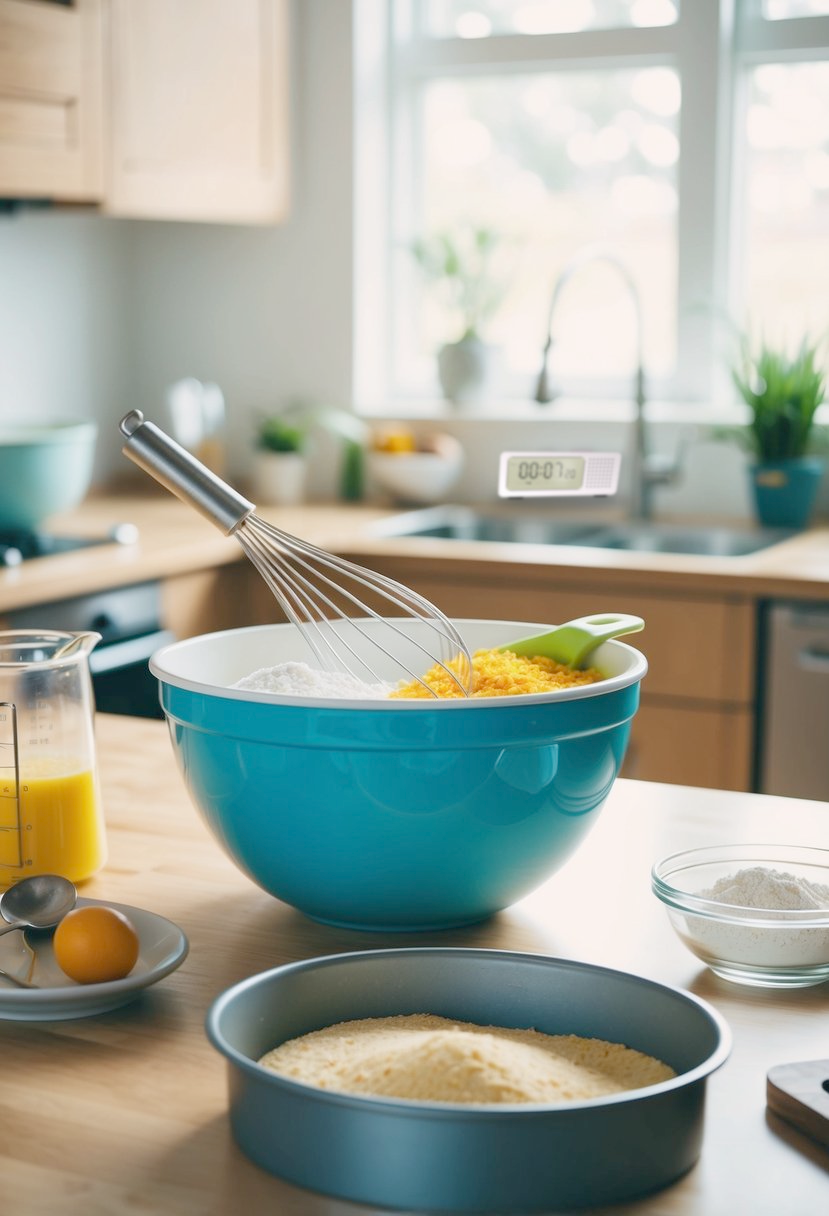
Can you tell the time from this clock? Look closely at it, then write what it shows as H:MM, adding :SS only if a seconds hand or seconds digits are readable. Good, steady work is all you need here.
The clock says 0:07
